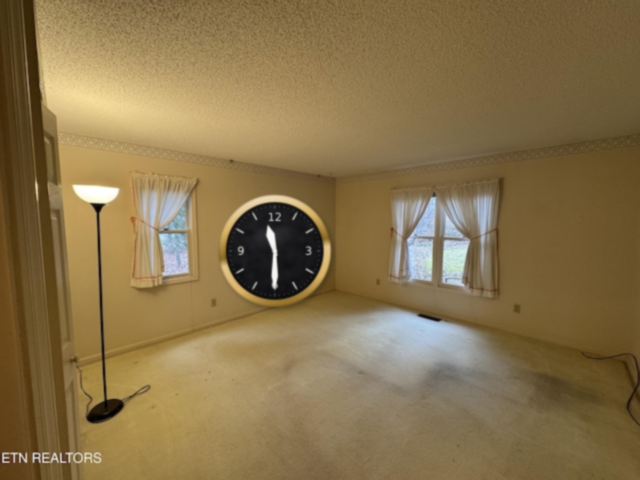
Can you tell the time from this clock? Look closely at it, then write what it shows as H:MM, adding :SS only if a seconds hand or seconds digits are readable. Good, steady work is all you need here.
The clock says 11:30
